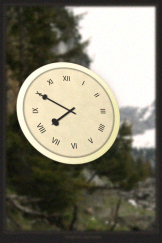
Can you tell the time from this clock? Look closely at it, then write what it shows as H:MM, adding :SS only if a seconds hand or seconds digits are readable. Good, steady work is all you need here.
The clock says 7:50
